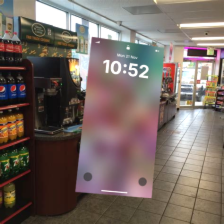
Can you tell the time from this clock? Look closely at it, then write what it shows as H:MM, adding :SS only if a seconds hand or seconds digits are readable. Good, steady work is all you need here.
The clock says 10:52
